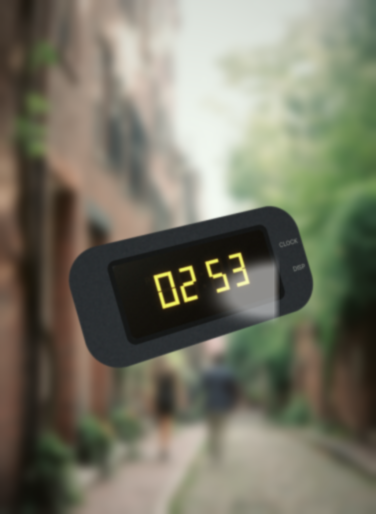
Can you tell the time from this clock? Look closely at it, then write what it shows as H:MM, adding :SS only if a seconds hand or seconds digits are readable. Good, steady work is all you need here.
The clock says 2:53
